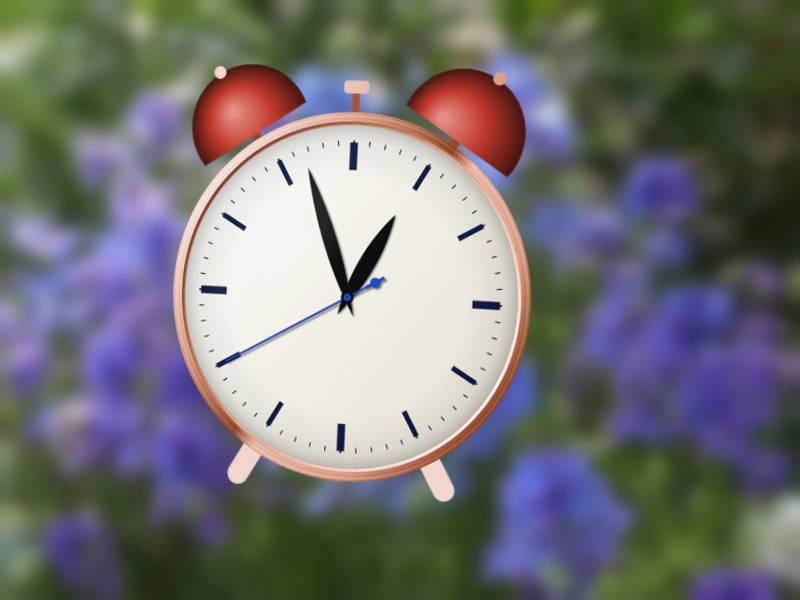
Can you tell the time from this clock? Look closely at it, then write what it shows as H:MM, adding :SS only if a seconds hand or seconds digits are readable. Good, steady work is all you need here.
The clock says 12:56:40
